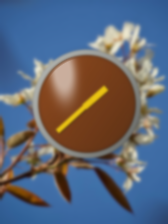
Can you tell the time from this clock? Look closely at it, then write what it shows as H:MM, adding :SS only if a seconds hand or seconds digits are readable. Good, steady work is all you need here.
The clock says 1:38
